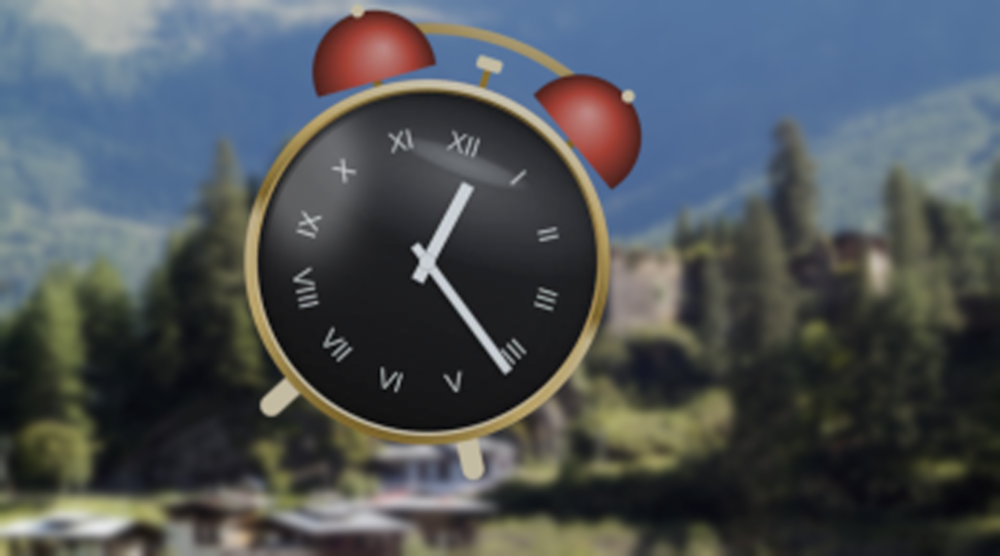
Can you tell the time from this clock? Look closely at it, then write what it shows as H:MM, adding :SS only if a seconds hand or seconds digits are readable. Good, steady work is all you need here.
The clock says 12:21
